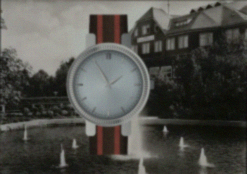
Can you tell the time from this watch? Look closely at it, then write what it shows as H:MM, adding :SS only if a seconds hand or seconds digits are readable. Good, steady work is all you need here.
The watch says 1:55
